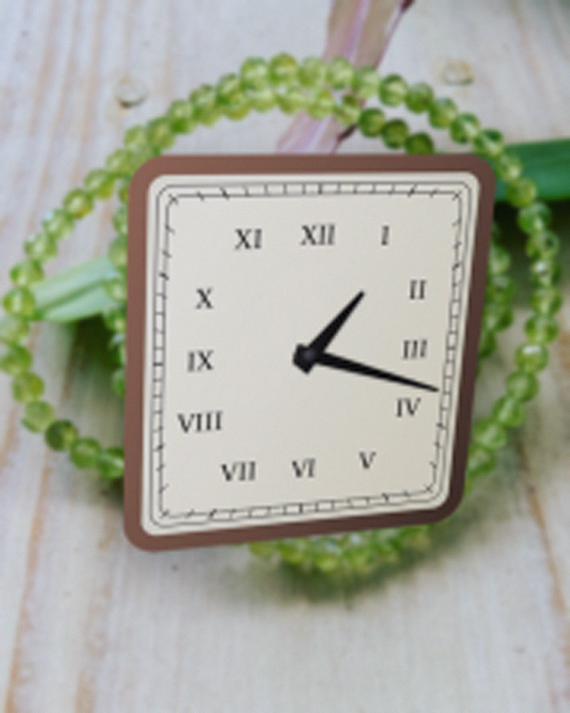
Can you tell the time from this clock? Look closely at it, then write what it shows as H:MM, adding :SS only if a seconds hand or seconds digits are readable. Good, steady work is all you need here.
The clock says 1:18
